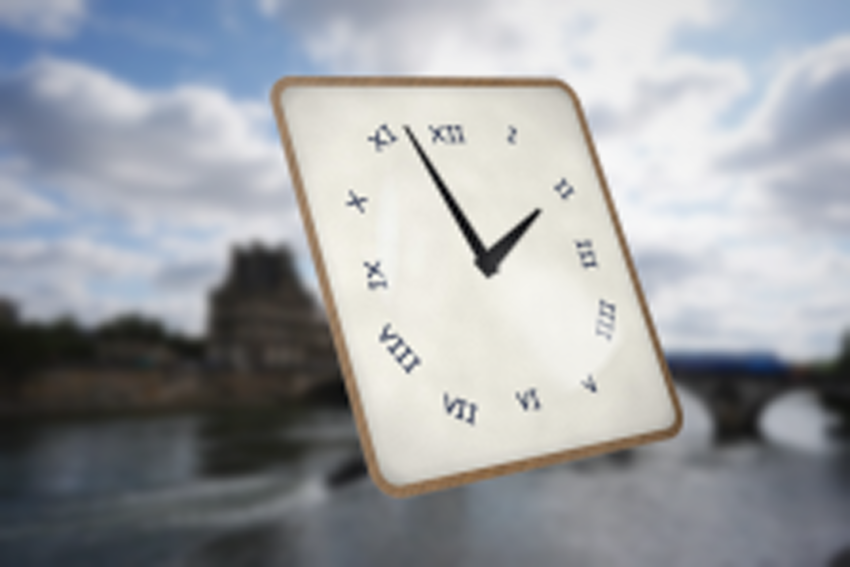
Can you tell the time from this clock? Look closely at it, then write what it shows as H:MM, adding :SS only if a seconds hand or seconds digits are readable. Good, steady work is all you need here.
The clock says 1:57
